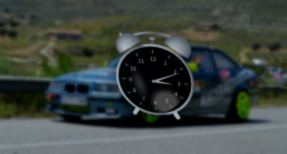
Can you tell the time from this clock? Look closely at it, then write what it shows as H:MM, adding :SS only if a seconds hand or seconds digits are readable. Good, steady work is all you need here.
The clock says 3:11
